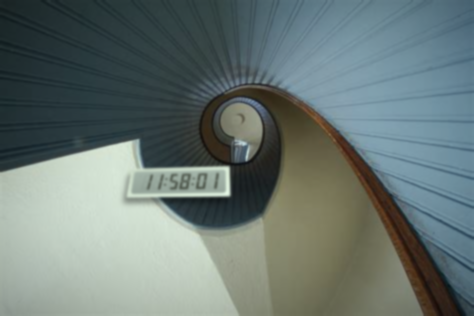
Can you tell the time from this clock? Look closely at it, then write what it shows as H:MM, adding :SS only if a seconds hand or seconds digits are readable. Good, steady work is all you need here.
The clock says 11:58:01
